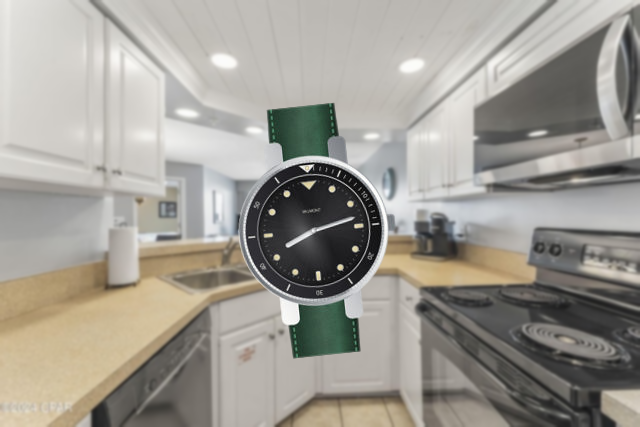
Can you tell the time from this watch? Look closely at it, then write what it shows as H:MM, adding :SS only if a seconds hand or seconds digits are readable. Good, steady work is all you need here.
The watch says 8:13
